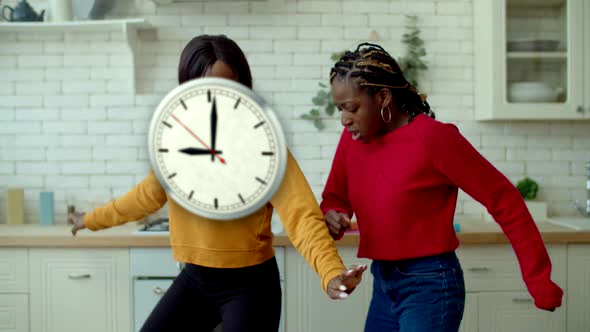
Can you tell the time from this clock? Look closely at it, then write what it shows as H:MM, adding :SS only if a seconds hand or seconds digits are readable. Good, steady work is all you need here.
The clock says 9:00:52
